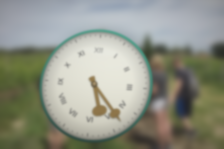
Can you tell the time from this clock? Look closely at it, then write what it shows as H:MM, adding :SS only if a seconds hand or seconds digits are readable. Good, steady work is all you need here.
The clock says 5:23
